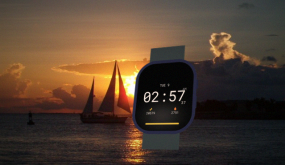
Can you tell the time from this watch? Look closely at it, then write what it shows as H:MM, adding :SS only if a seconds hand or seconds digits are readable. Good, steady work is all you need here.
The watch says 2:57
